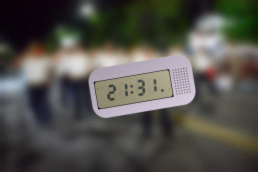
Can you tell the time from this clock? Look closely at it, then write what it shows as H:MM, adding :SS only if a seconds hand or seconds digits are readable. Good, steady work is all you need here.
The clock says 21:31
